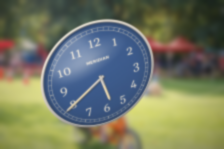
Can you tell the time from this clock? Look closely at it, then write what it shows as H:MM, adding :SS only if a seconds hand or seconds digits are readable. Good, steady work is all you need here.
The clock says 5:40
